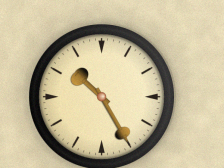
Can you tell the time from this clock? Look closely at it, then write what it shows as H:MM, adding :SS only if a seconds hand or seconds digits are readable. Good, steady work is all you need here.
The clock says 10:25
